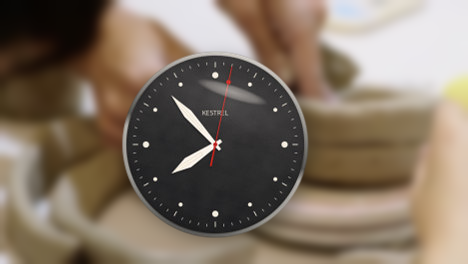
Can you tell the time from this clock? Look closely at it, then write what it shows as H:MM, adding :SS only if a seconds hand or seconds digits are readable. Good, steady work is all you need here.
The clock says 7:53:02
